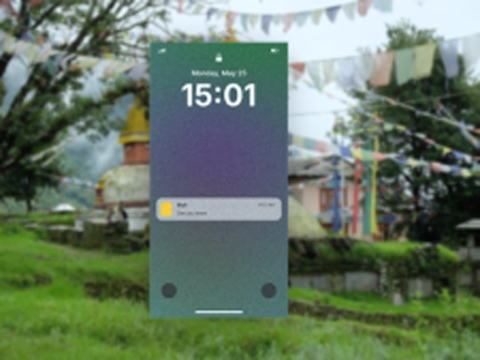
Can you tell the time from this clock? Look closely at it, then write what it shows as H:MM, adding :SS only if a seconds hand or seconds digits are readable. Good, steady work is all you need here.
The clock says 15:01
